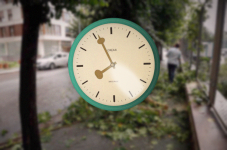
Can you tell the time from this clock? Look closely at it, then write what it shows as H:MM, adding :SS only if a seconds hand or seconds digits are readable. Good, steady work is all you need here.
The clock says 7:56
